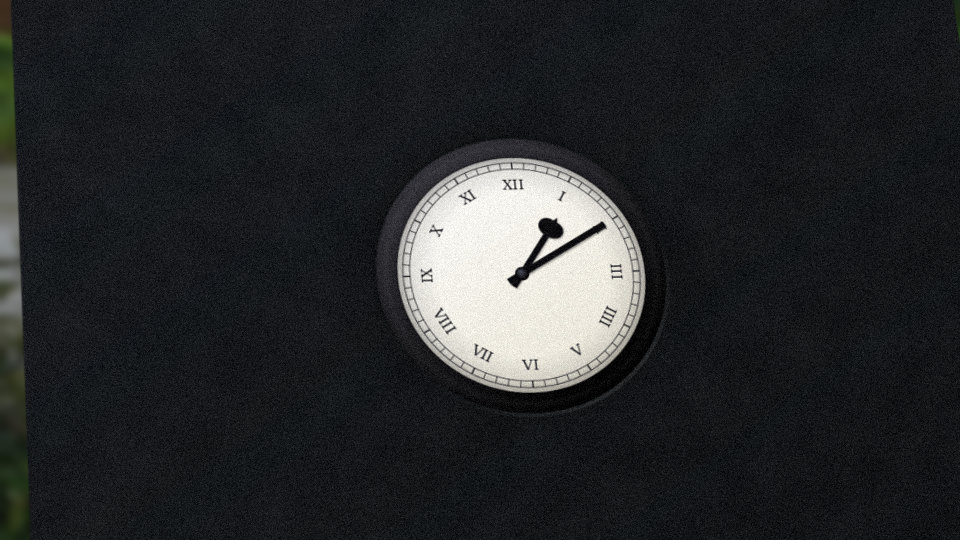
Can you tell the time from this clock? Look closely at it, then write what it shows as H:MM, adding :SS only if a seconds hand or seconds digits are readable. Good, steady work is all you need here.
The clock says 1:10
